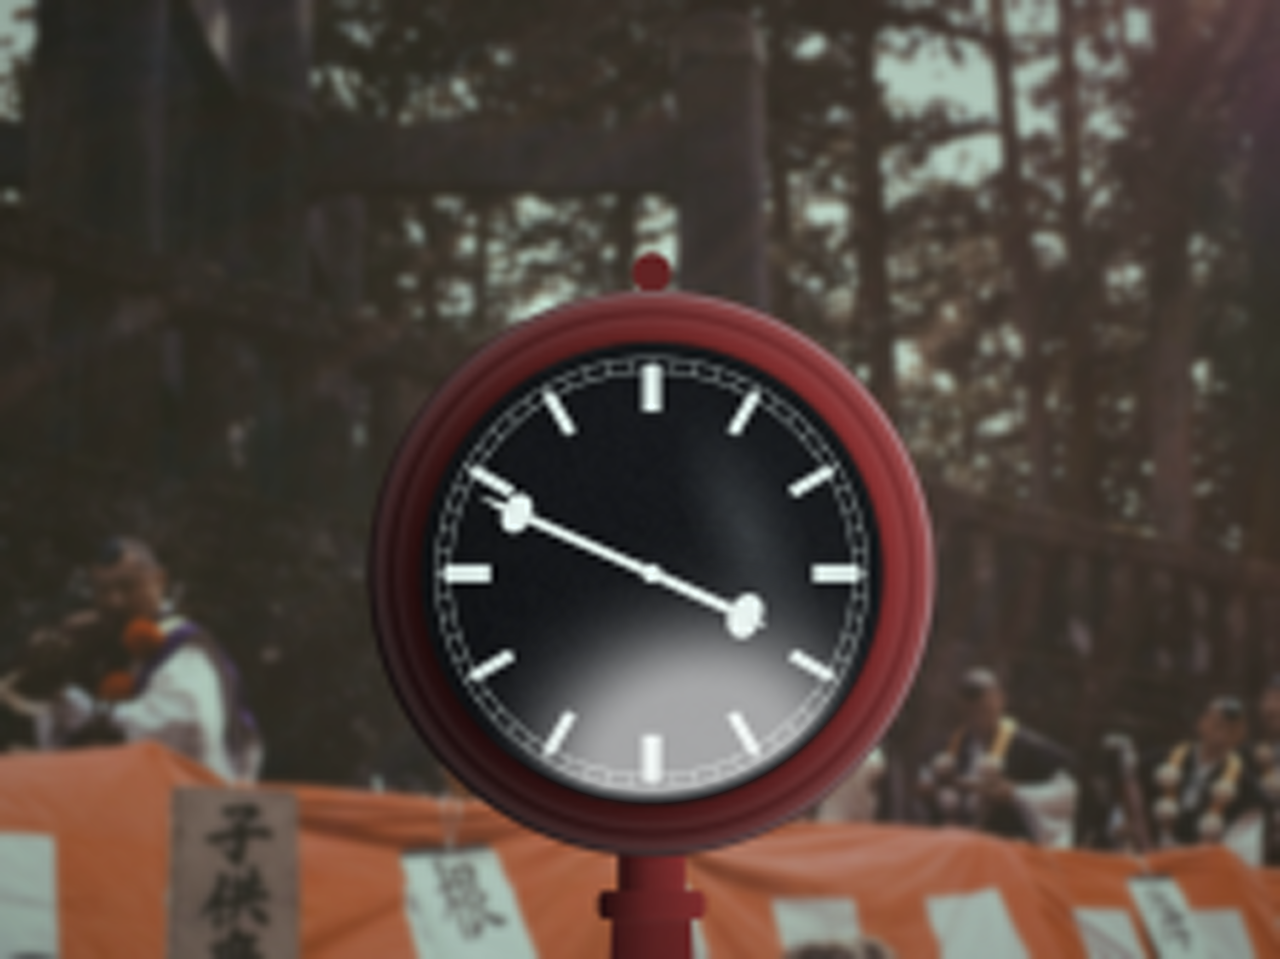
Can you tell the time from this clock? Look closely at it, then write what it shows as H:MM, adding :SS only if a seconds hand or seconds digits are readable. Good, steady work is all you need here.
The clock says 3:49
